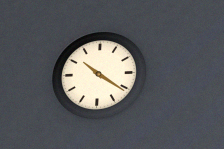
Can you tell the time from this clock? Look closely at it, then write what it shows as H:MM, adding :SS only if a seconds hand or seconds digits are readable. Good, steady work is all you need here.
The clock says 10:21
